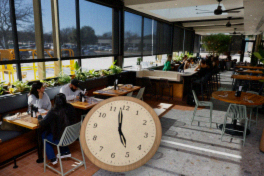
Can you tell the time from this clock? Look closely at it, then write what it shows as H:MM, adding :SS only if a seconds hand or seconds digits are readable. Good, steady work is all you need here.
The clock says 4:58
